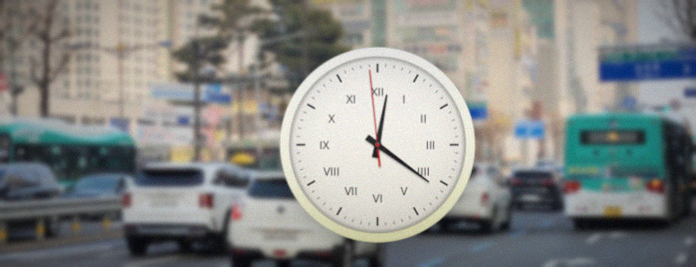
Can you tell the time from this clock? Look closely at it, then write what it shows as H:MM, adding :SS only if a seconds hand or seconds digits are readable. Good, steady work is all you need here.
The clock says 12:20:59
